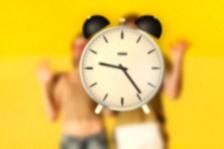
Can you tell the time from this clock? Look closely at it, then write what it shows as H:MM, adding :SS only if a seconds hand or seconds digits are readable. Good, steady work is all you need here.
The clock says 9:24
